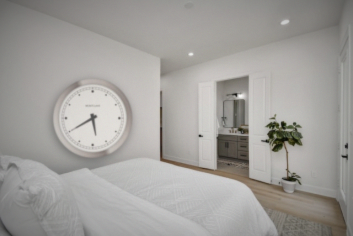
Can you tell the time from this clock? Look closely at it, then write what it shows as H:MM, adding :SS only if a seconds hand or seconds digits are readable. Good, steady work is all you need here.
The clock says 5:40
